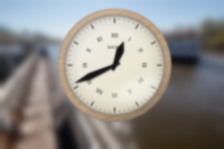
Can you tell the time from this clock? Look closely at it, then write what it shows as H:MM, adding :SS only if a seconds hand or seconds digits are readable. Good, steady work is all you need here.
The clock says 12:41
